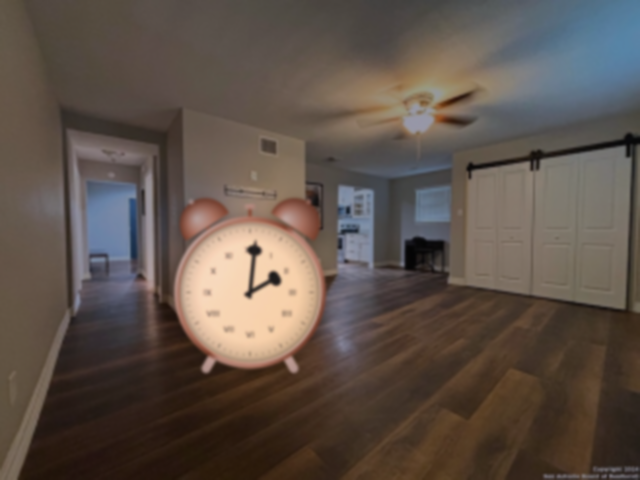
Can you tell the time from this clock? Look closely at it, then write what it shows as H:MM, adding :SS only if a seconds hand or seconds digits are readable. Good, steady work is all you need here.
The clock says 2:01
